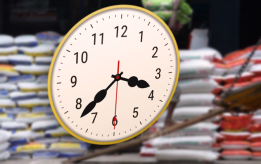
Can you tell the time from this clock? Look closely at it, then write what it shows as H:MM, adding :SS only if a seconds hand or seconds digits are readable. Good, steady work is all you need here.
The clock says 3:37:30
